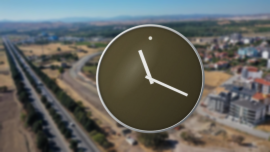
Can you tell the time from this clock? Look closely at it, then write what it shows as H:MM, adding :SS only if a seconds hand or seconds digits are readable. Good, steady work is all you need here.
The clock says 11:19
